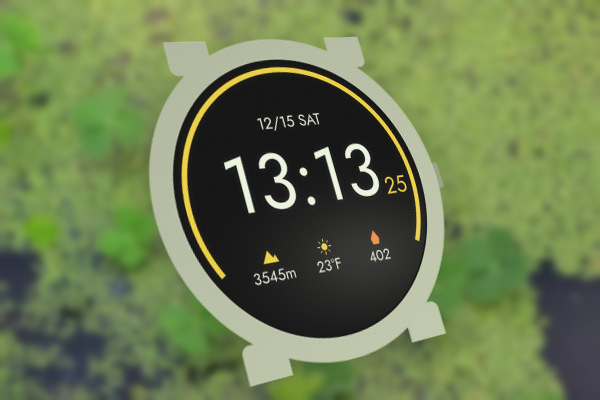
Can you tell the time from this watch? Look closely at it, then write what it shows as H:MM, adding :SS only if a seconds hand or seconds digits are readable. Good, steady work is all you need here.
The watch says 13:13:25
